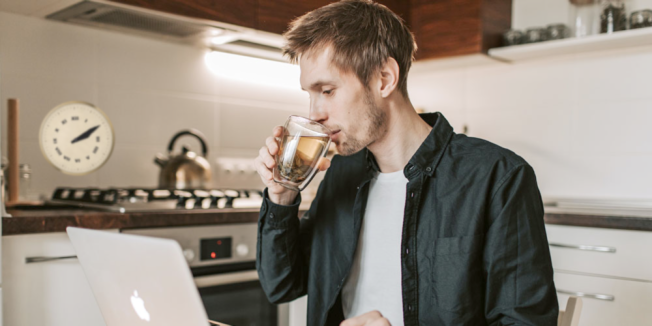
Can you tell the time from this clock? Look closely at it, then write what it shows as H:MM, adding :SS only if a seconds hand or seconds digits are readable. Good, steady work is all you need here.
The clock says 2:10
